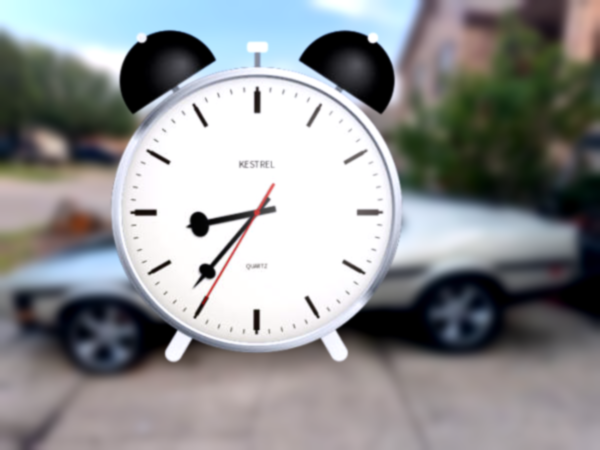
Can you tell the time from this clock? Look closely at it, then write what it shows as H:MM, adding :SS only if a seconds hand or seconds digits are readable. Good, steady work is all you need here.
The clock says 8:36:35
